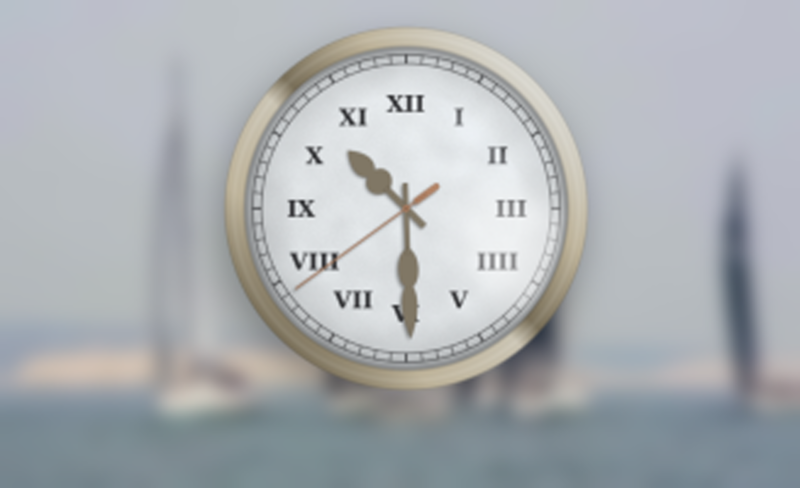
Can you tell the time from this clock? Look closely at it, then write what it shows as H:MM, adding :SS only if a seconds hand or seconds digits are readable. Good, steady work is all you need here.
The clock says 10:29:39
